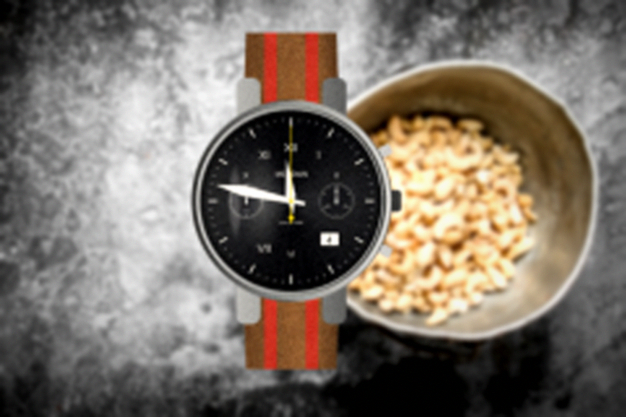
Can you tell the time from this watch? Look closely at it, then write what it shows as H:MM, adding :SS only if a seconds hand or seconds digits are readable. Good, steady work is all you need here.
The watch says 11:47
